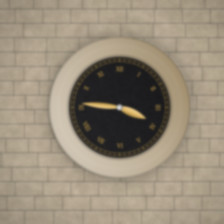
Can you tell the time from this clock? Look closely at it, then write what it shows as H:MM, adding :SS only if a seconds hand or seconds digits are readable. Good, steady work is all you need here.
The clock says 3:46
